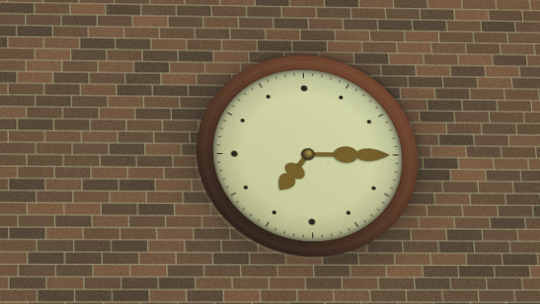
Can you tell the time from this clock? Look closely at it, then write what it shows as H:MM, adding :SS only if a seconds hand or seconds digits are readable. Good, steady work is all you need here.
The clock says 7:15
